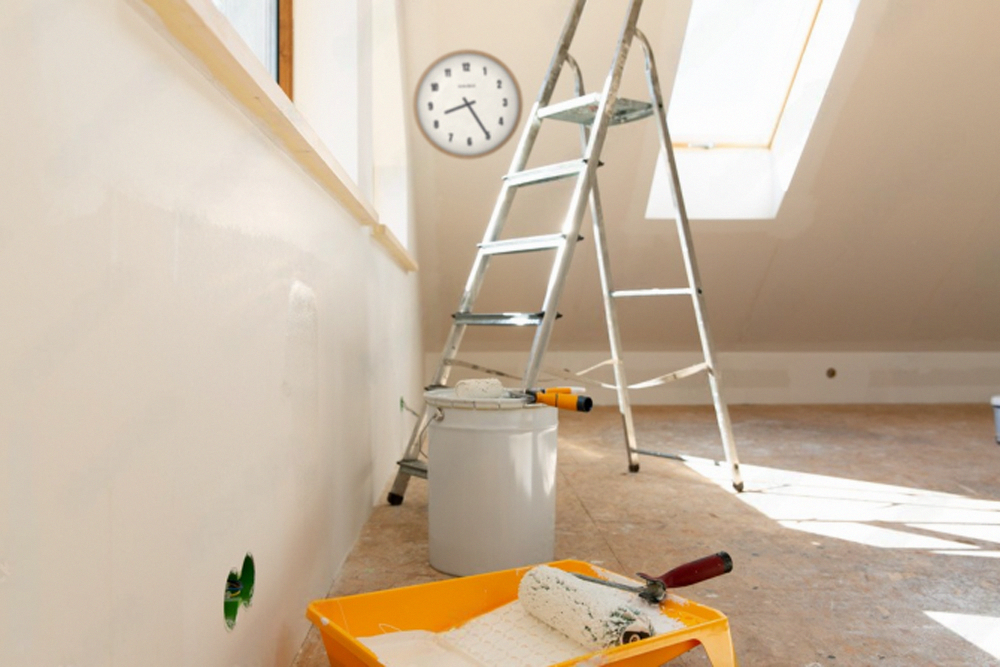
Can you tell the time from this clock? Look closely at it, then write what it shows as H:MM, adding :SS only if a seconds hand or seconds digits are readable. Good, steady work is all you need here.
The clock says 8:25
